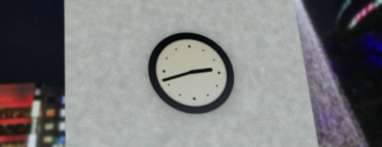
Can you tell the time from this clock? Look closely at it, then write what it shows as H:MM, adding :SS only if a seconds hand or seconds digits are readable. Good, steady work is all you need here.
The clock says 2:42
